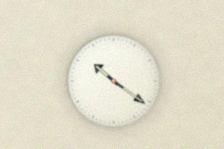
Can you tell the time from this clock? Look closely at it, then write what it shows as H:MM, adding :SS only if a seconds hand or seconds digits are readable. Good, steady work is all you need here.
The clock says 10:21
